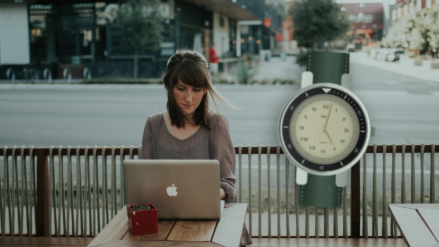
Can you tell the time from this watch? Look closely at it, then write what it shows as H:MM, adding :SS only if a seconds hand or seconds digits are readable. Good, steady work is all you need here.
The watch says 5:02
